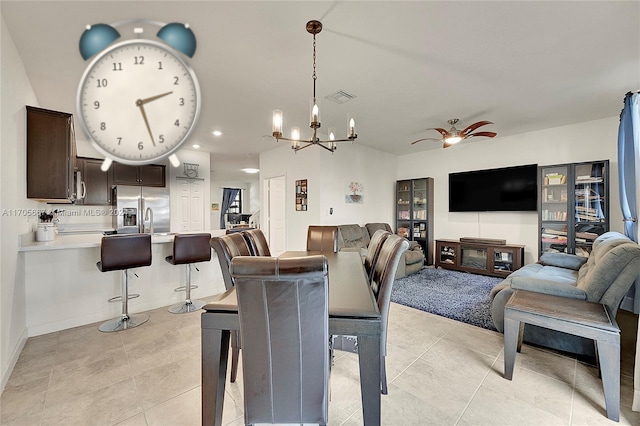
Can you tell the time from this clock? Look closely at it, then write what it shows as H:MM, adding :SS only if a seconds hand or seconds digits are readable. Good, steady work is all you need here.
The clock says 2:27
